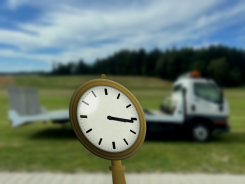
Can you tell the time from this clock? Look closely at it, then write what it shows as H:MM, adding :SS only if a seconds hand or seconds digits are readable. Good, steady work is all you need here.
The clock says 3:16
